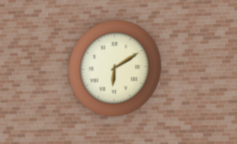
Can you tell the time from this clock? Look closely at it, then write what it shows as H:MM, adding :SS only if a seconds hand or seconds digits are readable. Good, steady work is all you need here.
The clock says 6:10
